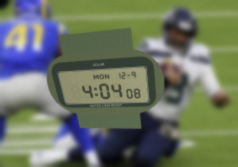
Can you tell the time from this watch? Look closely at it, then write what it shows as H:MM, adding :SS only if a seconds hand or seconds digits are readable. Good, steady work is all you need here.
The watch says 4:04:08
